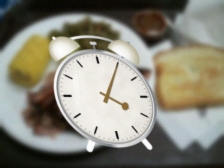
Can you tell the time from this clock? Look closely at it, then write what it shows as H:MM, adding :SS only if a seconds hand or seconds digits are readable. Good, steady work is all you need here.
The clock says 4:05
